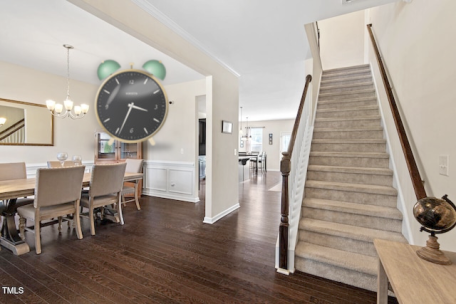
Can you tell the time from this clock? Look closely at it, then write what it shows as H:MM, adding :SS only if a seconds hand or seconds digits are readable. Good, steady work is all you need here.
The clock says 3:34
